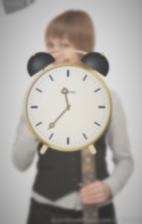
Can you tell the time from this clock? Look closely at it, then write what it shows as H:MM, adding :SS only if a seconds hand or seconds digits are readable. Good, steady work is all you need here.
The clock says 11:37
